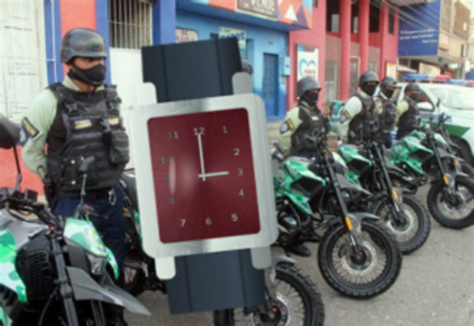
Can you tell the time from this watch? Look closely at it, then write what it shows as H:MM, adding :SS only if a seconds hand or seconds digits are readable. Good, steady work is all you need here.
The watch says 3:00
